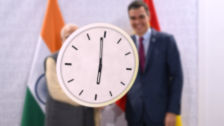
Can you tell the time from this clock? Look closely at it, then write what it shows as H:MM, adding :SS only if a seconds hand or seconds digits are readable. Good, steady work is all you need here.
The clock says 5:59
